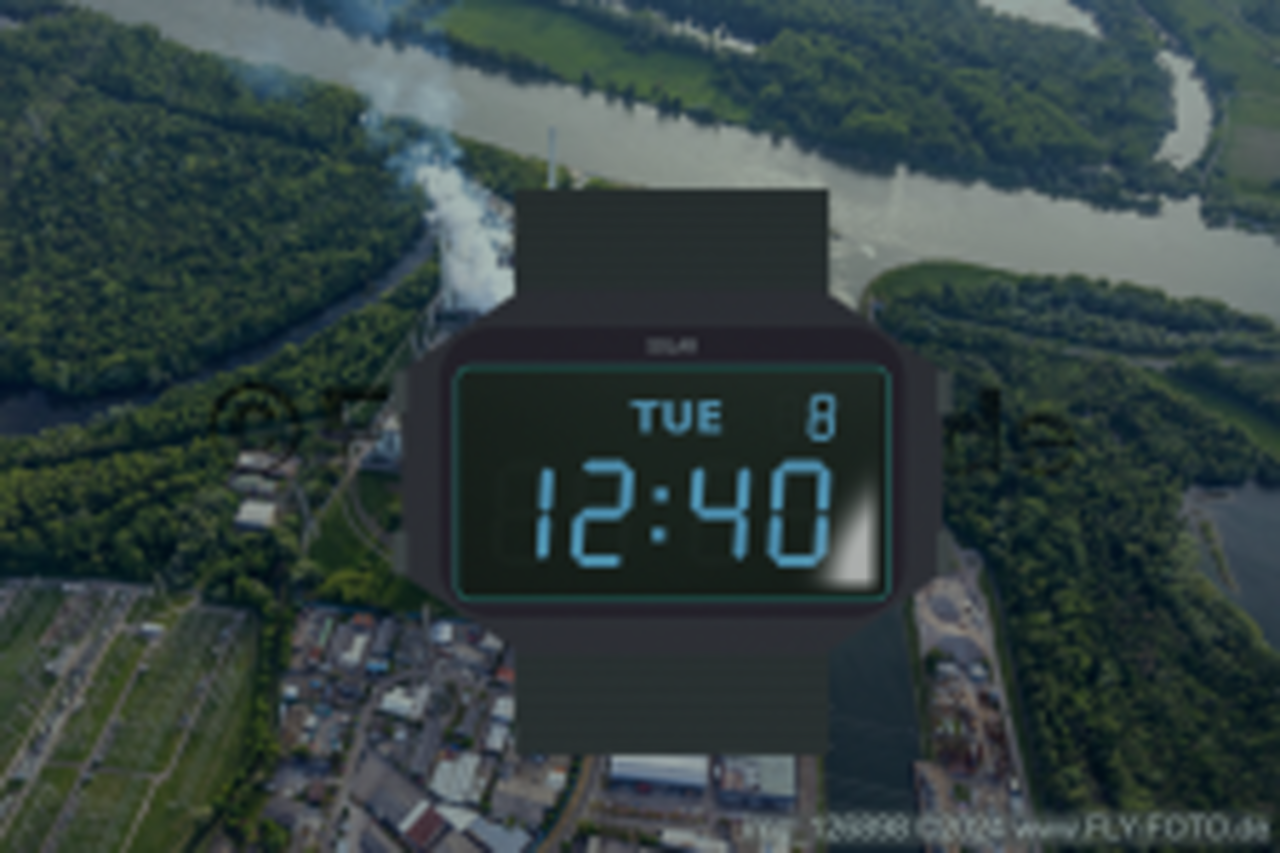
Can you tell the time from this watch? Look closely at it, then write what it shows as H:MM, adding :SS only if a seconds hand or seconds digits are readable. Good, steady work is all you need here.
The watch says 12:40
